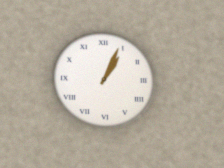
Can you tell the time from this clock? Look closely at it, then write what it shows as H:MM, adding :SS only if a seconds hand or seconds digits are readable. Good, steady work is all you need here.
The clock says 1:04
